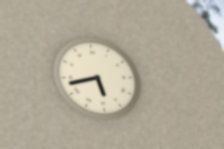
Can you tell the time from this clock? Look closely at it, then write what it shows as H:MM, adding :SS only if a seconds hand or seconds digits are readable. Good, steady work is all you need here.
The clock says 5:43
